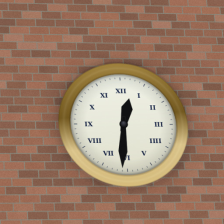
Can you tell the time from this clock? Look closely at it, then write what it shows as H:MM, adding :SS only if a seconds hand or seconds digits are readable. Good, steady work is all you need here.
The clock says 12:31
